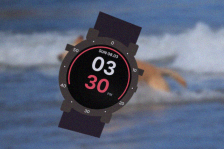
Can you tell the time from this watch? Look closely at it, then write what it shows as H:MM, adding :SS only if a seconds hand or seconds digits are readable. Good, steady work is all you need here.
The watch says 3:30
